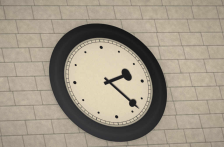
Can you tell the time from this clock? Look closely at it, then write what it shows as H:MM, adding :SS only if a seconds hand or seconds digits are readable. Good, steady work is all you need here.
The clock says 2:23
